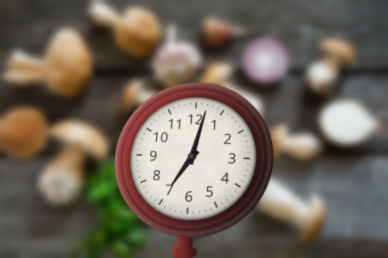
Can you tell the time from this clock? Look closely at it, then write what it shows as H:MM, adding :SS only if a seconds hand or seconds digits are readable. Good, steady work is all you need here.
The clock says 7:02
